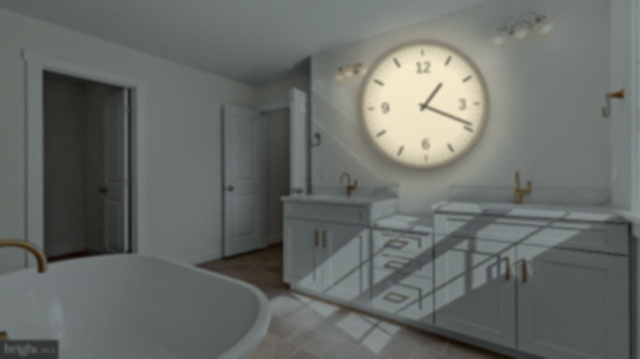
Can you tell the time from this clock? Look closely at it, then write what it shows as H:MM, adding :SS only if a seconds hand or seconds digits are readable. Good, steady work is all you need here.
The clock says 1:19
